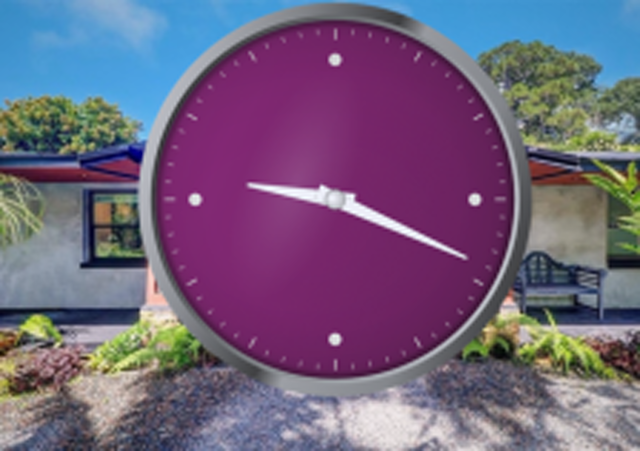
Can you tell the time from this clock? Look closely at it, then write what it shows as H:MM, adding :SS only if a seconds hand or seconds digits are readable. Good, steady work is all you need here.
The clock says 9:19
